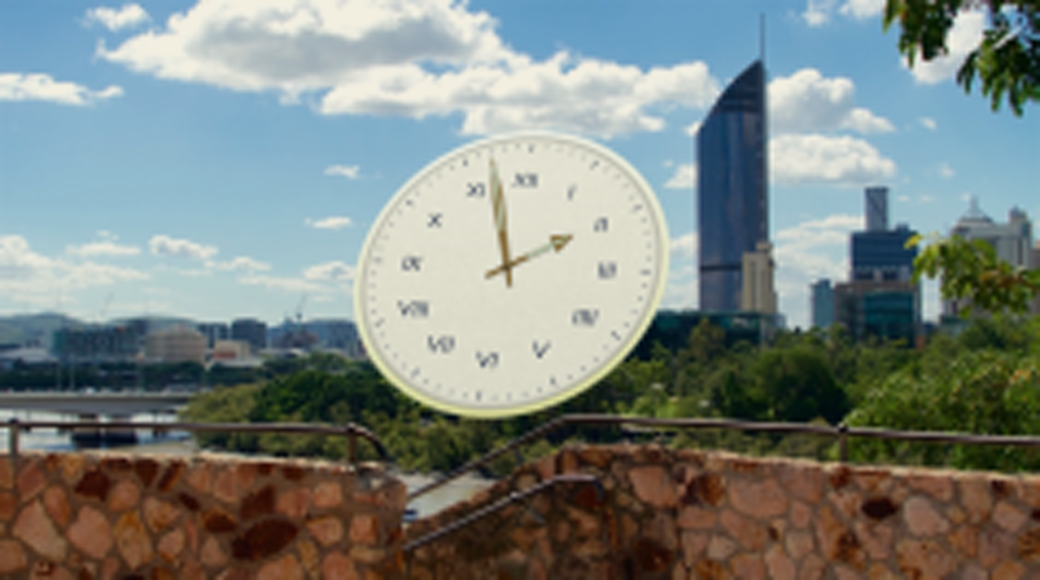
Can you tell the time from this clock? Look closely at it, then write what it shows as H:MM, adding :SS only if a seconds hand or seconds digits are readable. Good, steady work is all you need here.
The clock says 1:57
